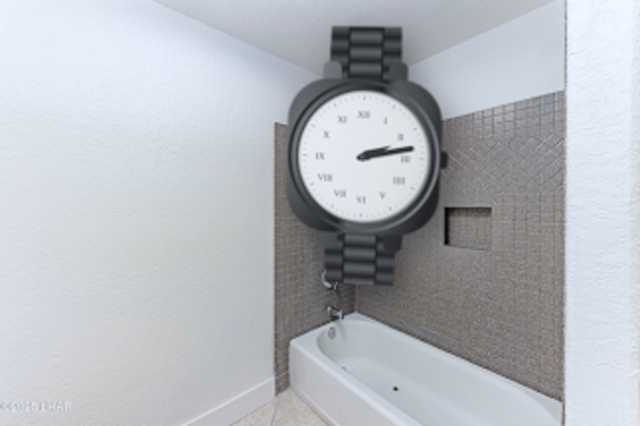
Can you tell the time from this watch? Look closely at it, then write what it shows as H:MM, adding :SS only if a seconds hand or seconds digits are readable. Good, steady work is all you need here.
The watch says 2:13
